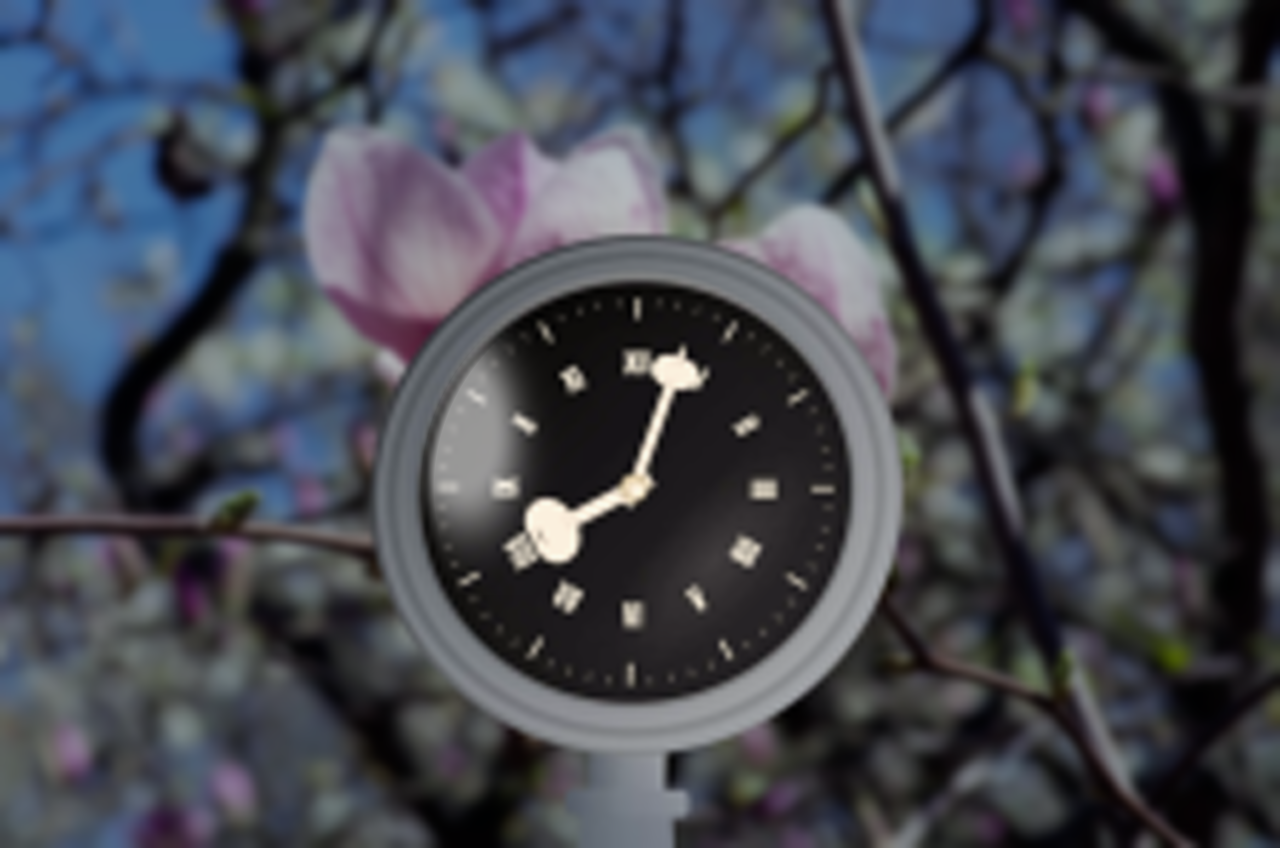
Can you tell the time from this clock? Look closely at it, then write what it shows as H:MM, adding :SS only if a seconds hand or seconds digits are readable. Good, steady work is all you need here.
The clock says 8:03
